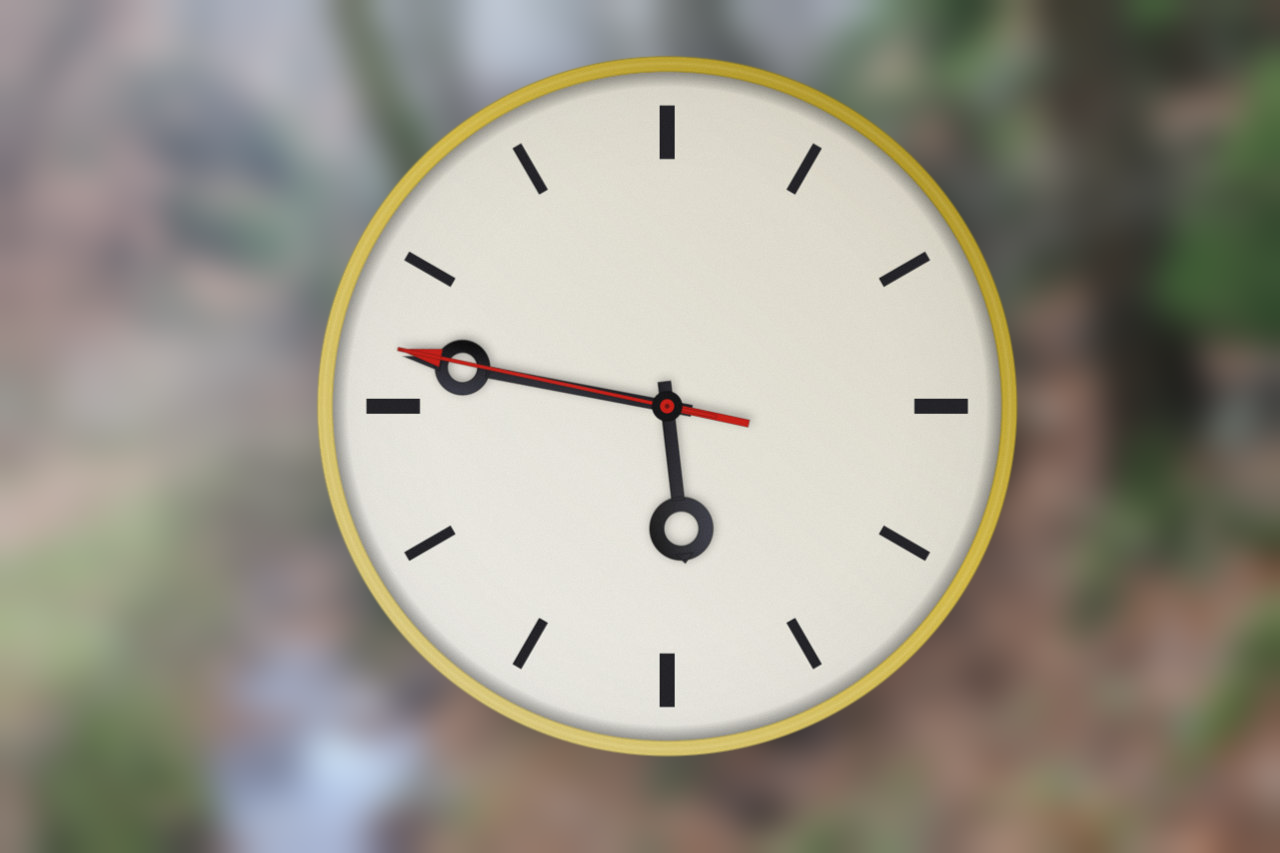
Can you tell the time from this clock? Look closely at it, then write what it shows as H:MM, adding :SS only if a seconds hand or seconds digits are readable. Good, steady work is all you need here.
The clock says 5:46:47
